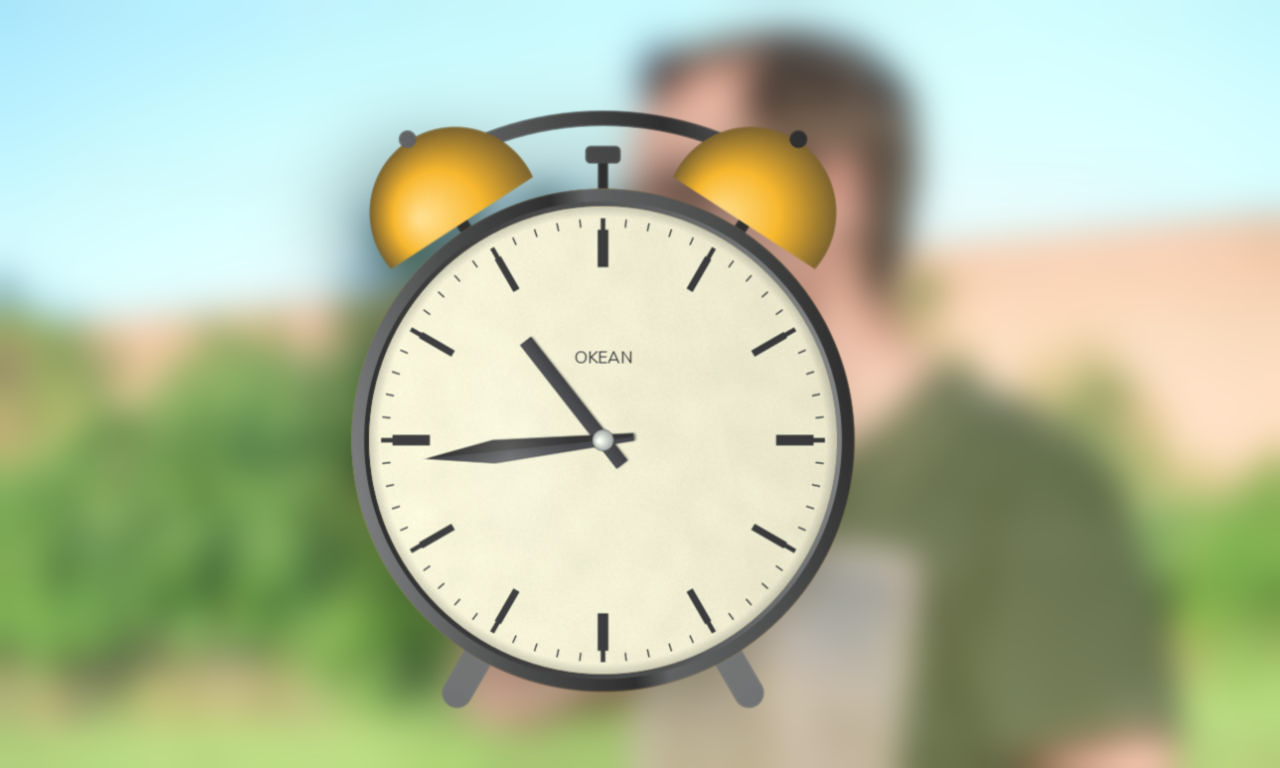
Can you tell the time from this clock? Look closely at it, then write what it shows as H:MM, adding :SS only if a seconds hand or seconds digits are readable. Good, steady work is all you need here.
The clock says 10:44
